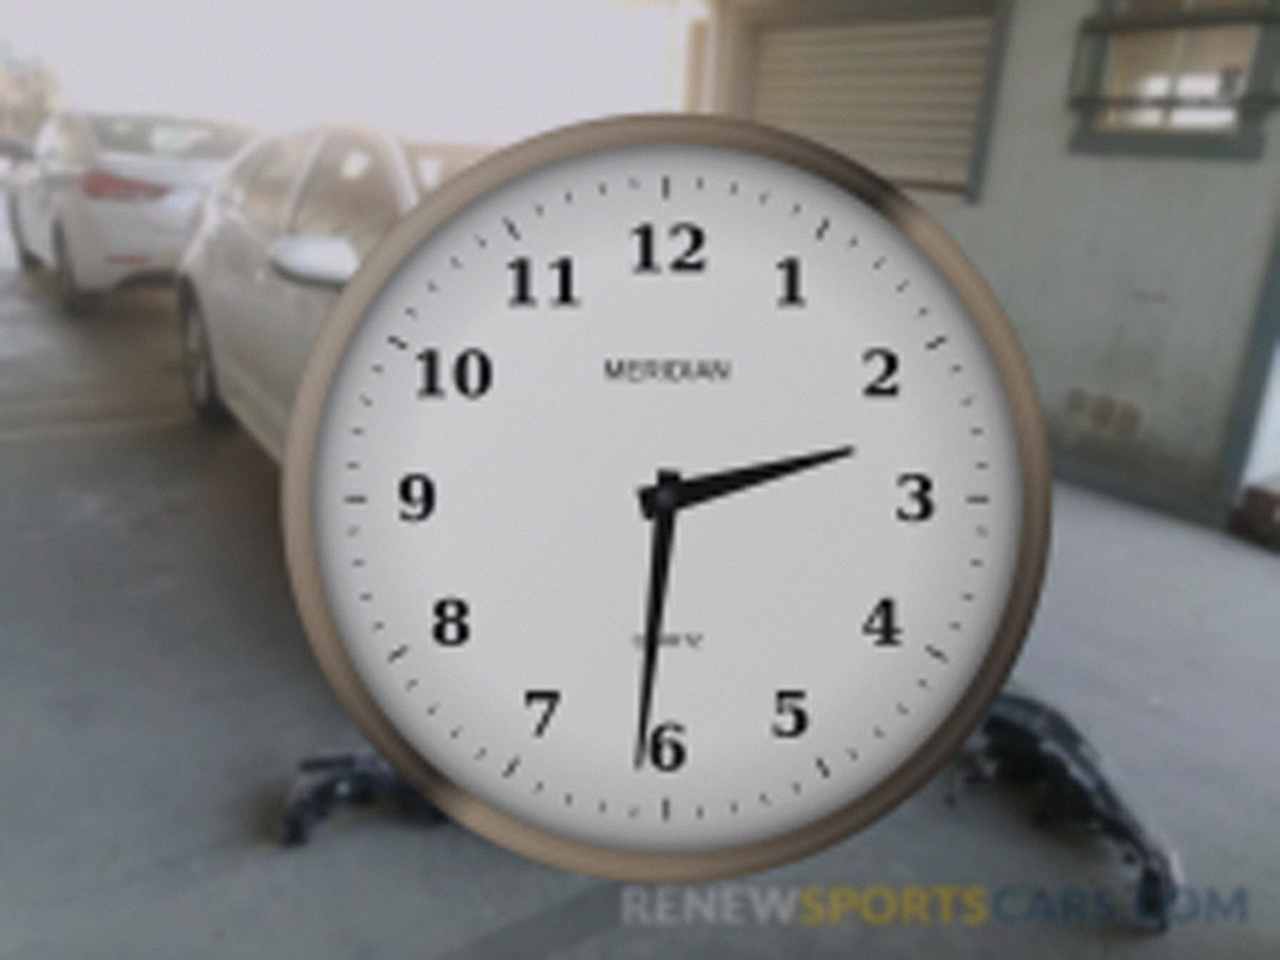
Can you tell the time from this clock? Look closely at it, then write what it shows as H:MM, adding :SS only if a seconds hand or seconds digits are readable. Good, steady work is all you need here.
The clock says 2:31
